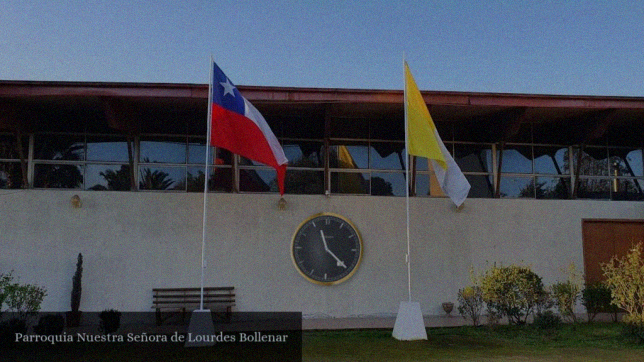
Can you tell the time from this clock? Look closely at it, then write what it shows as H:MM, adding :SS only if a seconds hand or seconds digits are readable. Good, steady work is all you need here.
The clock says 11:22
